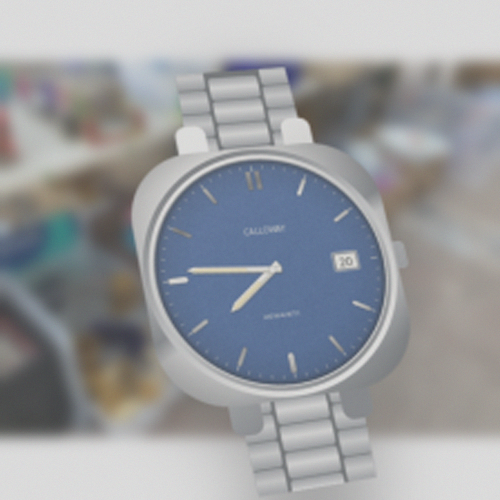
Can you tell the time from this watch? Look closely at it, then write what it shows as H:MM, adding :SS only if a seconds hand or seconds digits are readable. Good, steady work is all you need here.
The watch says 7:46
